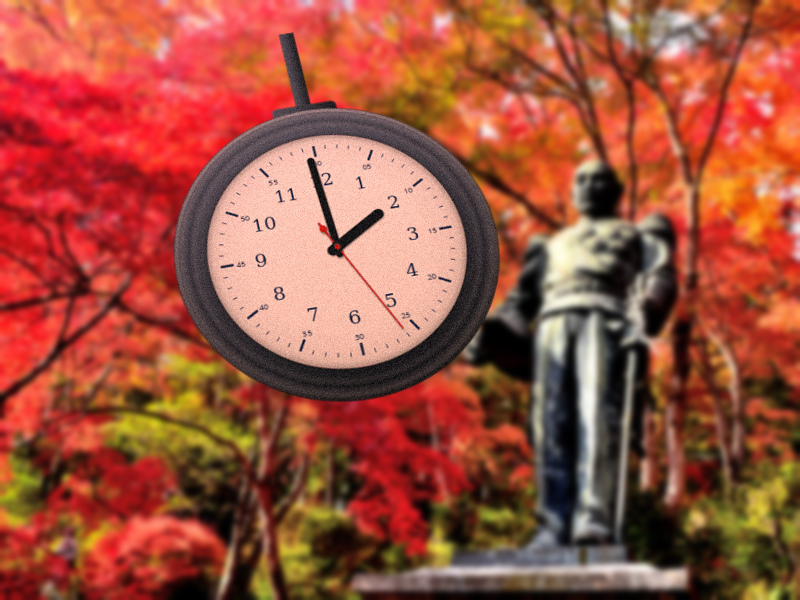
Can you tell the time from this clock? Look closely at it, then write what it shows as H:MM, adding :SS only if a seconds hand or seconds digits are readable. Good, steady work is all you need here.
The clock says 1:59:26
